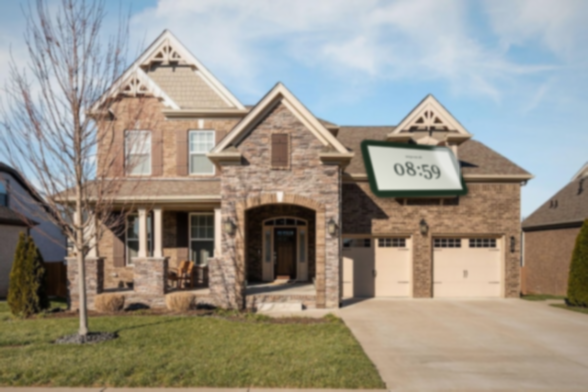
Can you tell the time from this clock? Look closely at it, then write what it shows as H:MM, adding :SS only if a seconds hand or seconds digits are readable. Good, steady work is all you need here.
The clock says 8:59
